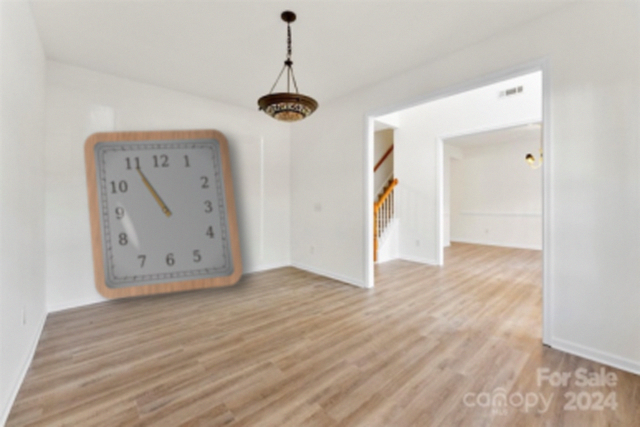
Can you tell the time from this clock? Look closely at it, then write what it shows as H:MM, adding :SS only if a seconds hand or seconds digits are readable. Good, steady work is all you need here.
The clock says 10:55
